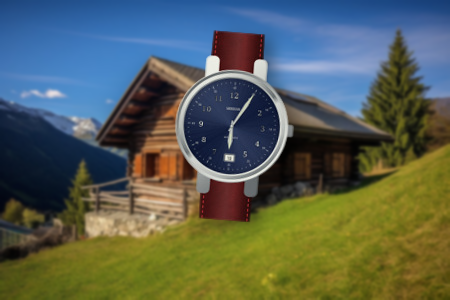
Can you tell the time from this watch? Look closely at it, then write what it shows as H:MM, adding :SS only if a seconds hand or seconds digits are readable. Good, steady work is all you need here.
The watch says 6:05
